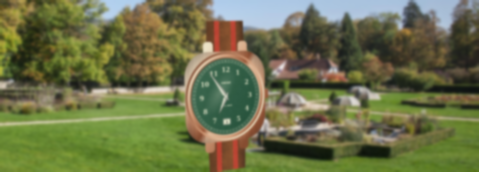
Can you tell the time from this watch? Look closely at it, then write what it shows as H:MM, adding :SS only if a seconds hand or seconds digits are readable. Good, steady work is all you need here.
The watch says 6:54
